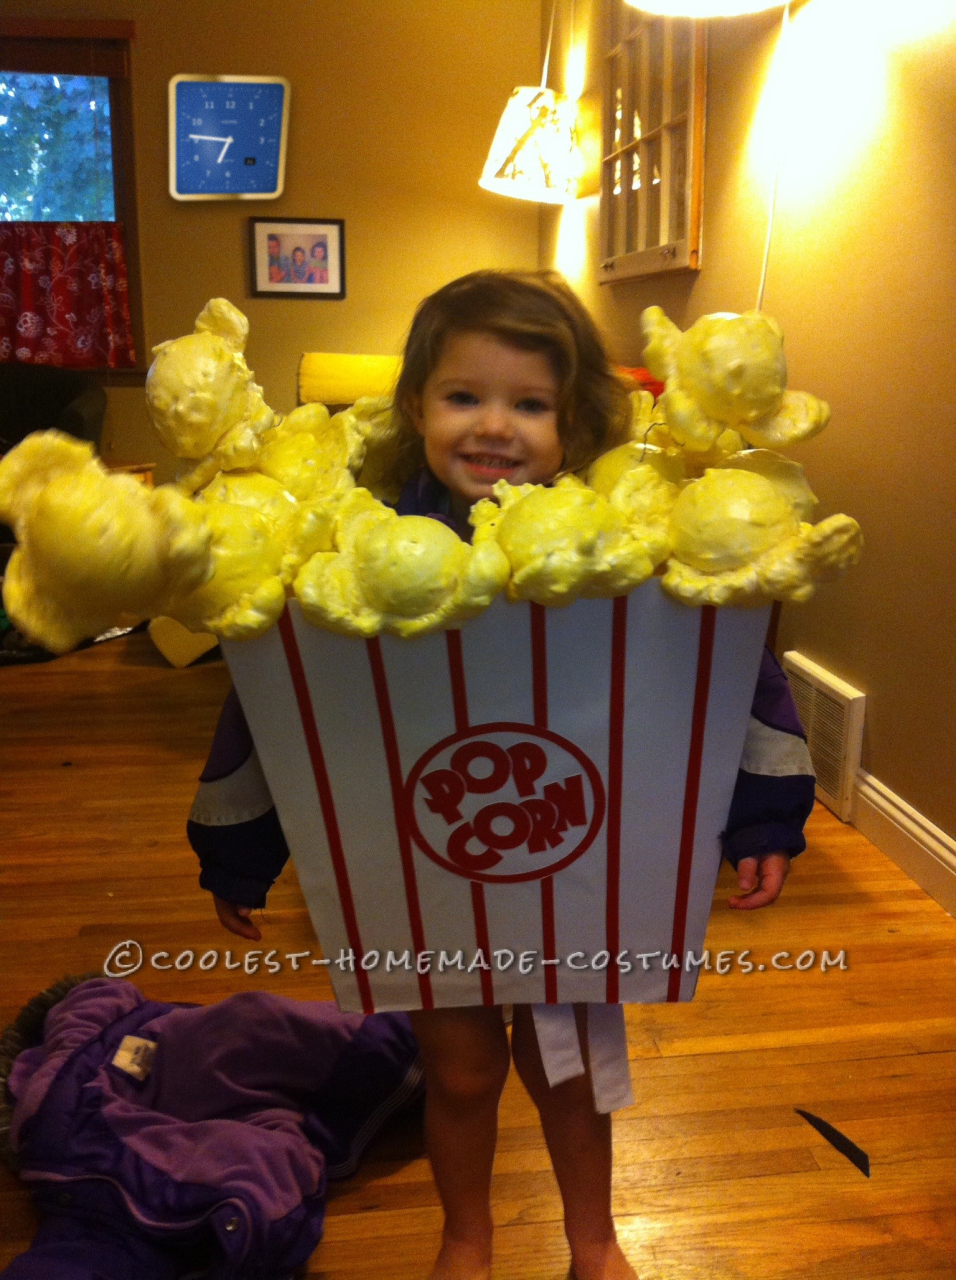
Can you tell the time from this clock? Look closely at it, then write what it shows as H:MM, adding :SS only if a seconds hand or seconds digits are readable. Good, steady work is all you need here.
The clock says 6:46
